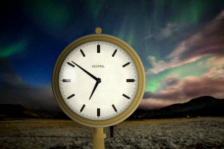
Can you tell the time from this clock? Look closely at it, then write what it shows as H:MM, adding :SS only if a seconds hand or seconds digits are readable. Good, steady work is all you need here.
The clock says 6:51
